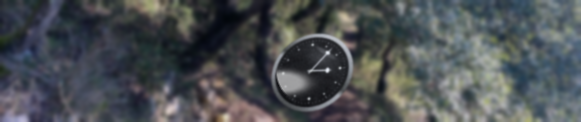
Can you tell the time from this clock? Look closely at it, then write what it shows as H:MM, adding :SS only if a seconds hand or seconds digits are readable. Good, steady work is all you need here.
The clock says 3:07
